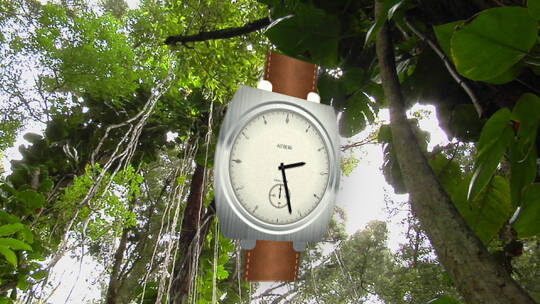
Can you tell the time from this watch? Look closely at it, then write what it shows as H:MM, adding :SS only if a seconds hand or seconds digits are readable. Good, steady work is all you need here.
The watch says 2:27
